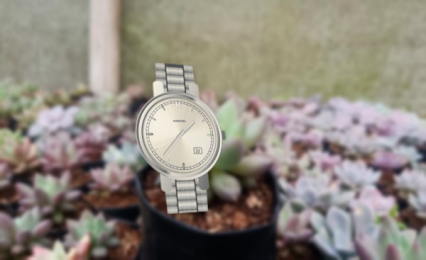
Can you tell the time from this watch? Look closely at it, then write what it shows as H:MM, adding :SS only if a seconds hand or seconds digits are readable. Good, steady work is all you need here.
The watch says 1:37
